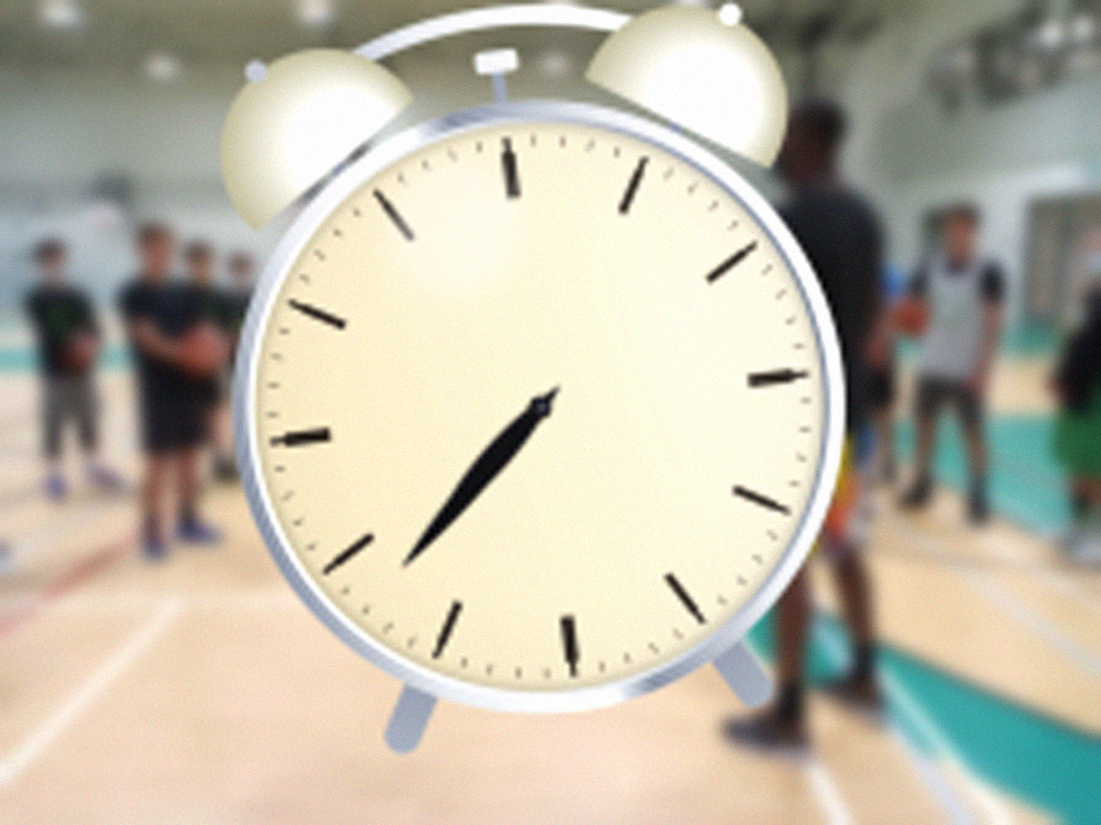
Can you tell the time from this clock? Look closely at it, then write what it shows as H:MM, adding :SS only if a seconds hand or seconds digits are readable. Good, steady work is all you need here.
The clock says 7:38
